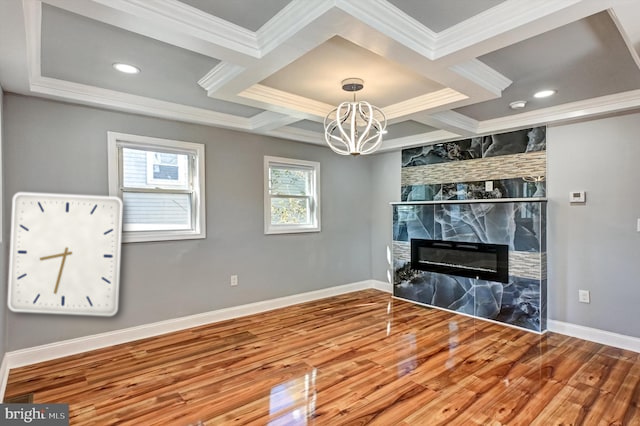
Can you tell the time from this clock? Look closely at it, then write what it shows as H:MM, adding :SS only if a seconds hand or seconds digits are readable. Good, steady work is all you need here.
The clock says 8:32
